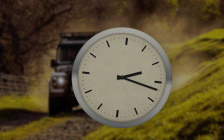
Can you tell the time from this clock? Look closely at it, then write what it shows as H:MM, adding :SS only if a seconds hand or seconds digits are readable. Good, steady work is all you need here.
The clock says 2:17
